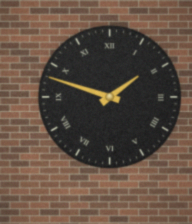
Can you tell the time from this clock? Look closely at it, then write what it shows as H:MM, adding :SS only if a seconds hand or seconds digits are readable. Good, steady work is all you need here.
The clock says 1:48
